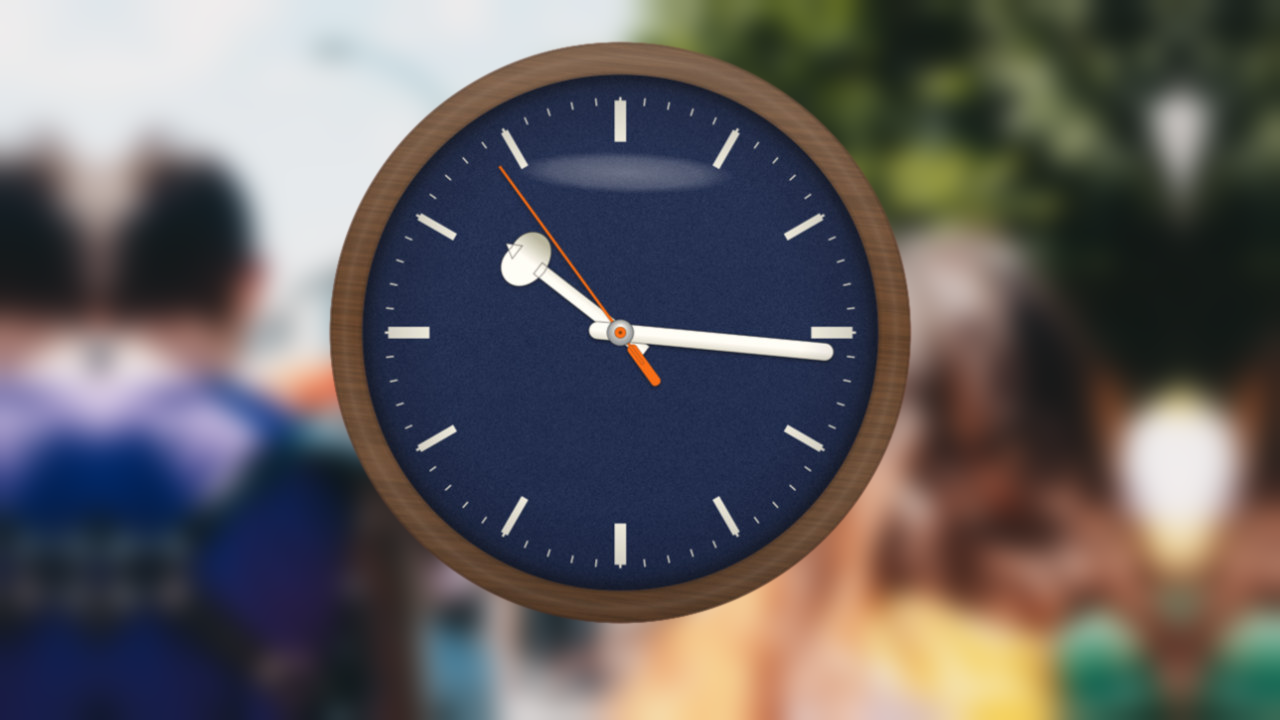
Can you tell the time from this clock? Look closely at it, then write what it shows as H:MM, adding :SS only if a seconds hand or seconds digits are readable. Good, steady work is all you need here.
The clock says 10:15:54
